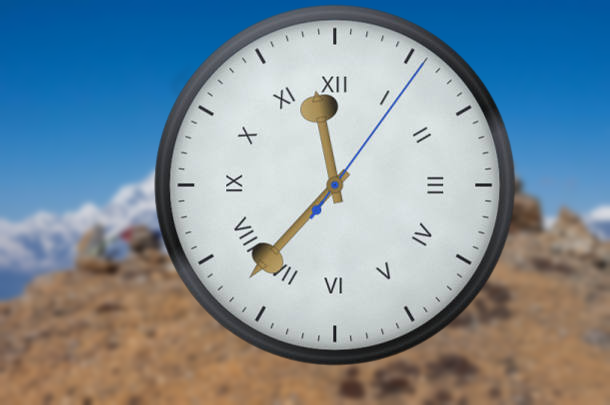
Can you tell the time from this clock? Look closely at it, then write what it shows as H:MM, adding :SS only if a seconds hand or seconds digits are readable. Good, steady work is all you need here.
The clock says 11:37:06
